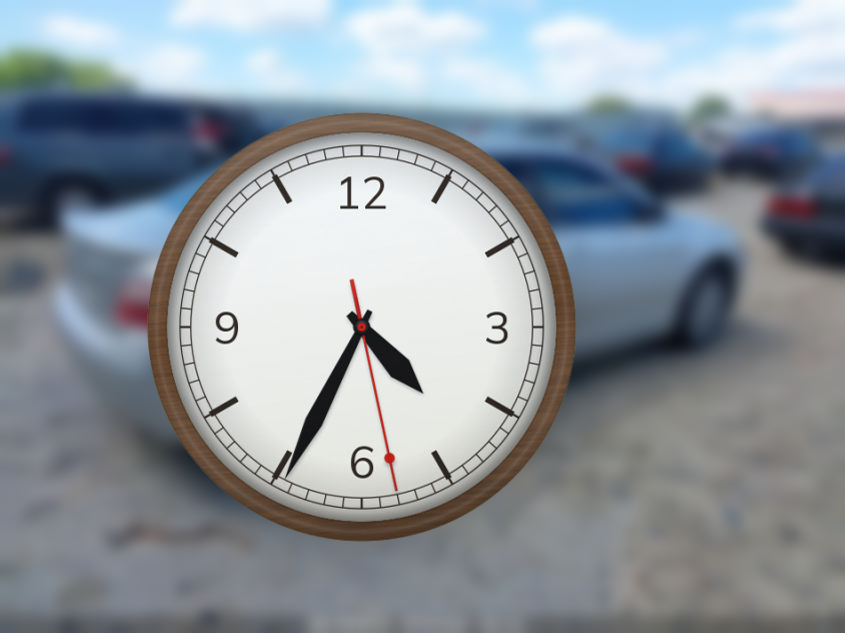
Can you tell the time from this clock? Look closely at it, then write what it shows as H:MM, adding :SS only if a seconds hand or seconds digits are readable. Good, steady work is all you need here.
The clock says 4:34:28
